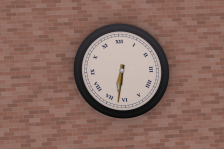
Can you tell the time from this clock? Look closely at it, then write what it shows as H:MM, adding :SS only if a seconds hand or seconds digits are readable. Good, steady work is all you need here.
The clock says 6:32
